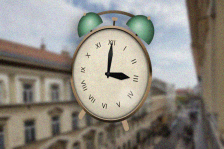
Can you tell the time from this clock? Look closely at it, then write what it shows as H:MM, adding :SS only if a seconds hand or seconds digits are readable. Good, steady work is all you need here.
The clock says 3:00
